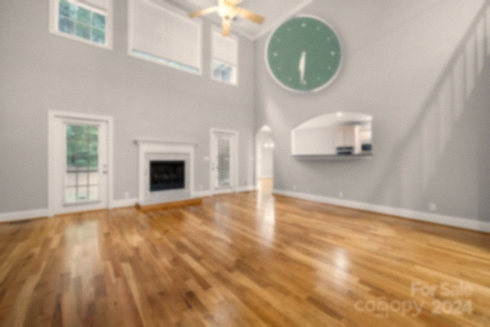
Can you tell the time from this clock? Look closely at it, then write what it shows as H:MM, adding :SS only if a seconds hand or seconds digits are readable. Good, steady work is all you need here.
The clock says 6:31
